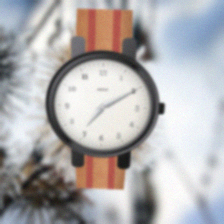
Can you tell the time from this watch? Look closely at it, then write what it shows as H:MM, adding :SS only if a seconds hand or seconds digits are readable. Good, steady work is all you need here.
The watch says 7:10
